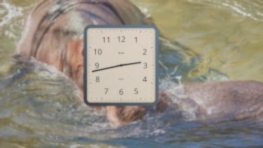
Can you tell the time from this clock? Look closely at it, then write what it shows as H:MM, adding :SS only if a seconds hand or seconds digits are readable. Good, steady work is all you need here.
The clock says 2:43
